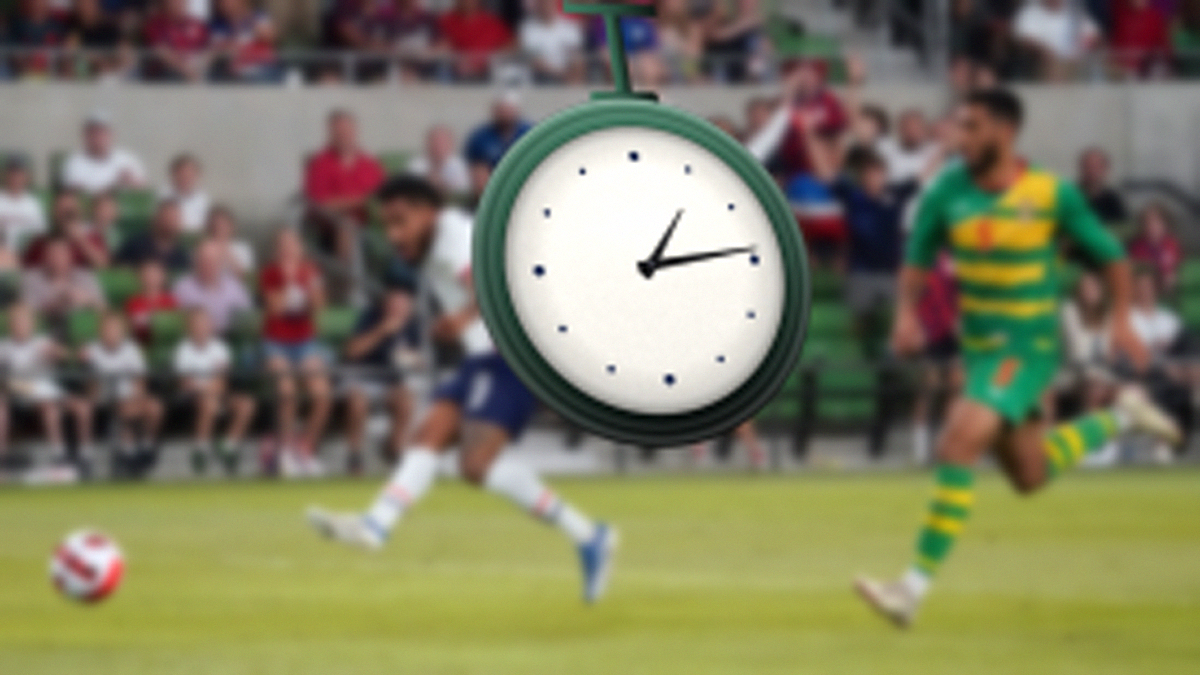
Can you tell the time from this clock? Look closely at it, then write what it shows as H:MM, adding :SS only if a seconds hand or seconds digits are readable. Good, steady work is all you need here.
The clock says 1:14
